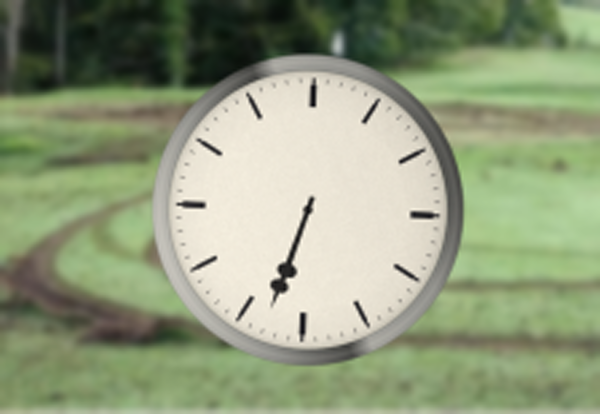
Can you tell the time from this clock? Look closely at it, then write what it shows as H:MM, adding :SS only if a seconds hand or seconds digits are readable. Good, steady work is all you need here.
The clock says 6:33
